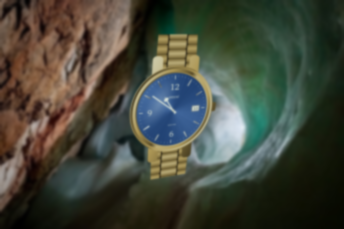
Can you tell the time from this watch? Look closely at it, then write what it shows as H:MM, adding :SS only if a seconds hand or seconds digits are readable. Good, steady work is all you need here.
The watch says 10:51
